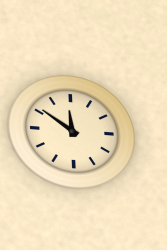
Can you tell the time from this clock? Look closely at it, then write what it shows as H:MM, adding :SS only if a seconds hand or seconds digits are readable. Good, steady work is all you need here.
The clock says 11:51
